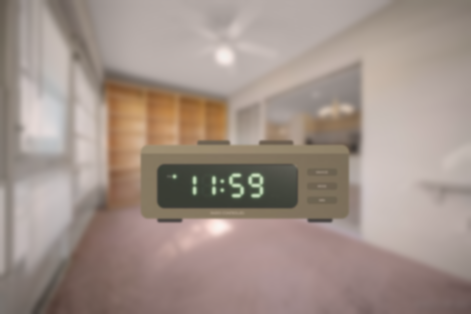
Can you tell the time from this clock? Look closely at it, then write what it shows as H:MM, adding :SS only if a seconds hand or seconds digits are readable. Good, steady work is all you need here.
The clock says 11:59
